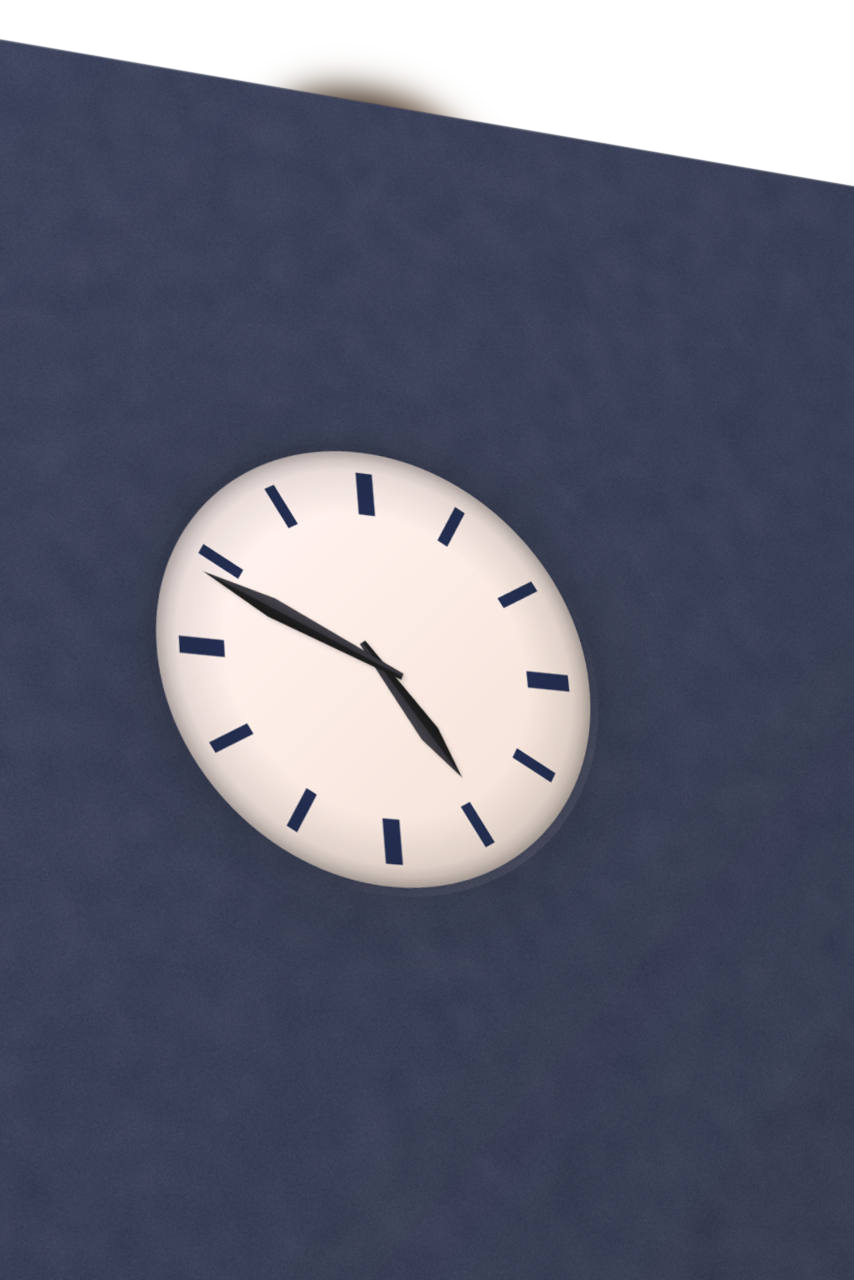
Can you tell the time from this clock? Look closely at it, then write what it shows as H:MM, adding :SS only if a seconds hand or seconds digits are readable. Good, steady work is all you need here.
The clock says 4:49
